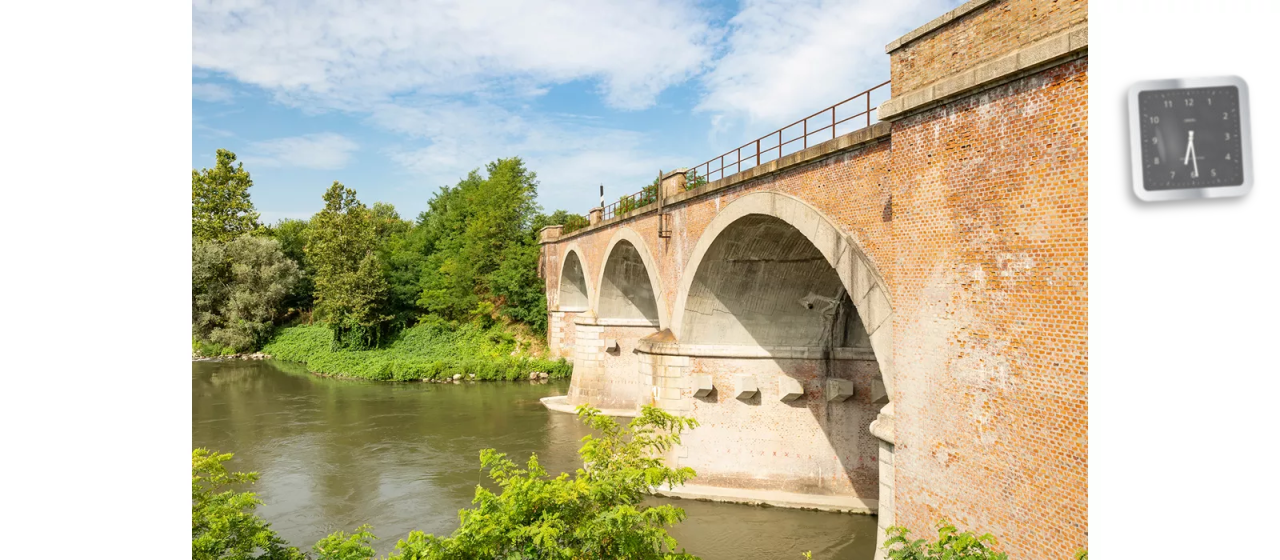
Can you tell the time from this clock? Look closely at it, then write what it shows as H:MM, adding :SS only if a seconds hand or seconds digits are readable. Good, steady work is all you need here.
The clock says 6:29
